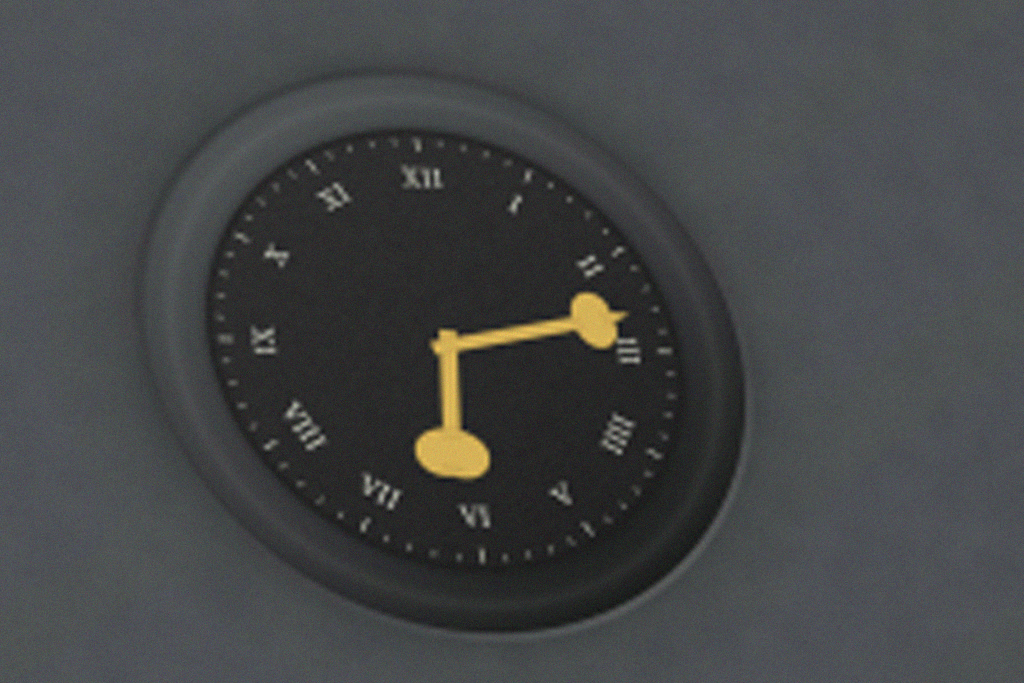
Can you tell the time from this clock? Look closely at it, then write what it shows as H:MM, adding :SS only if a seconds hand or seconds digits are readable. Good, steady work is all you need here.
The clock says 6:13
